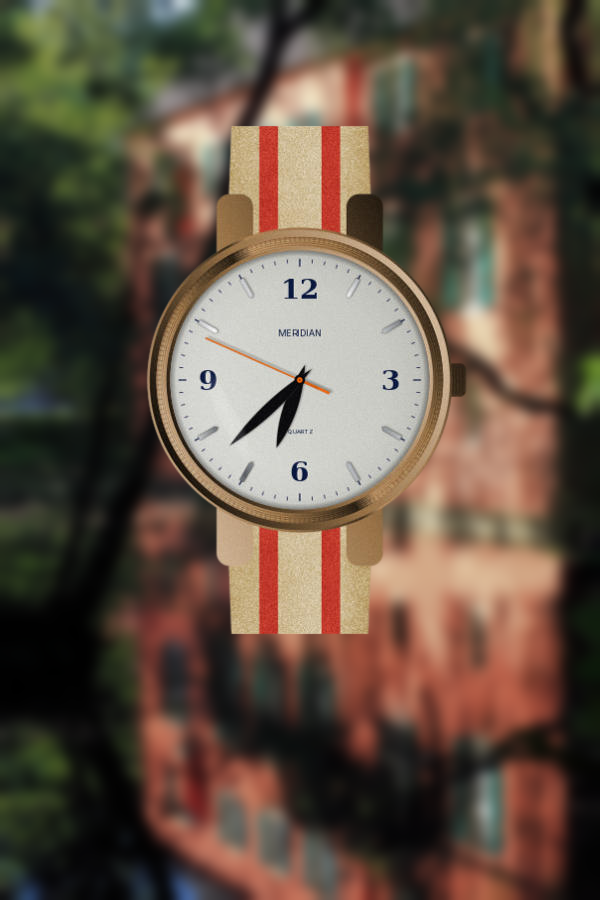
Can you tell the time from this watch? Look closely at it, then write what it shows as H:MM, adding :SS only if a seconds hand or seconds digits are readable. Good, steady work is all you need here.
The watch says 6:37:49
